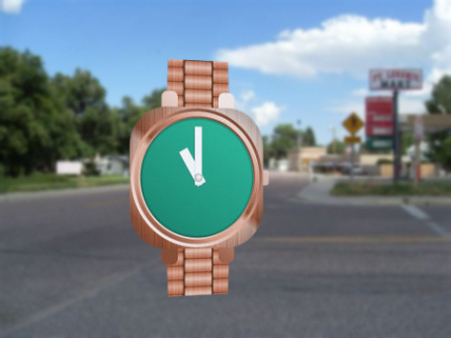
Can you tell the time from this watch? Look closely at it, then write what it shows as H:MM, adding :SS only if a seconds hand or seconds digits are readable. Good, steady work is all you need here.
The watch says 11:00
